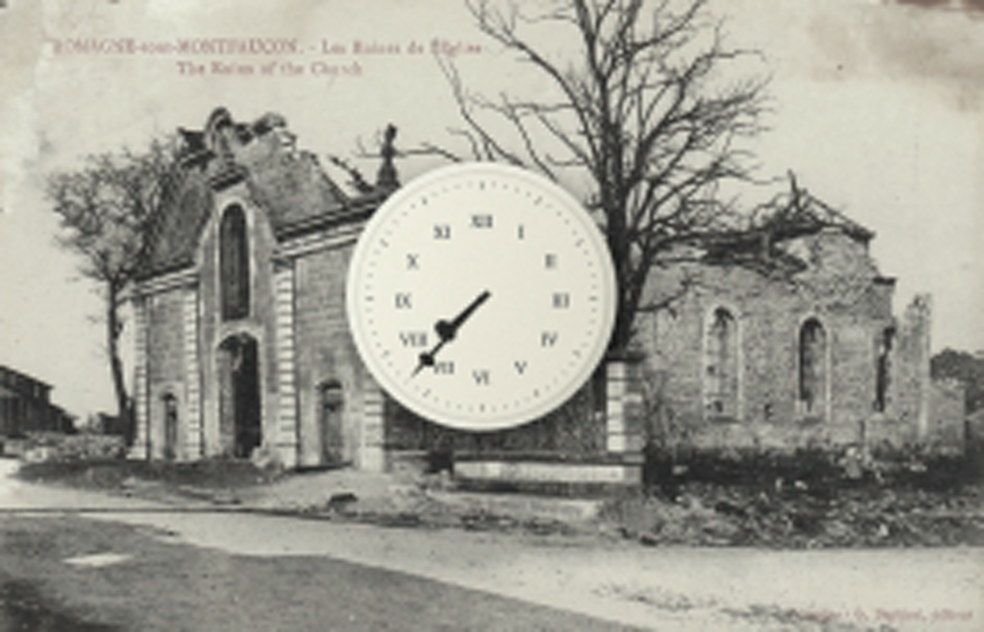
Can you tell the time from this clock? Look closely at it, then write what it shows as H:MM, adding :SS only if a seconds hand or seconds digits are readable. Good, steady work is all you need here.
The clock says 7:37
